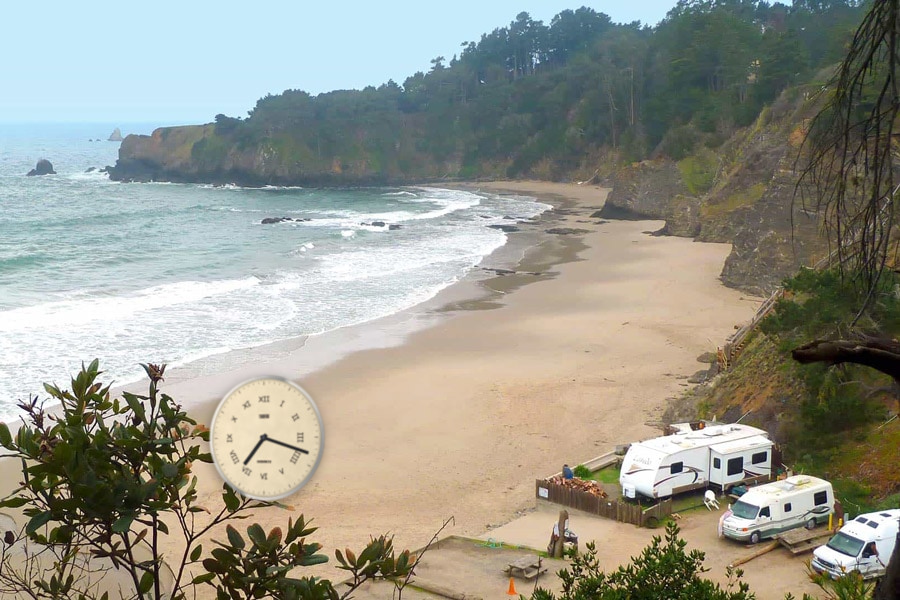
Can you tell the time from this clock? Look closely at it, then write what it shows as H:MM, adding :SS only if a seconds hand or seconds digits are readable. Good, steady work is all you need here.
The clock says 7:18
